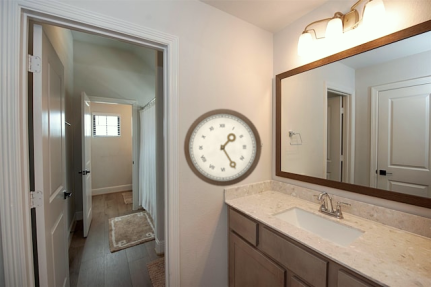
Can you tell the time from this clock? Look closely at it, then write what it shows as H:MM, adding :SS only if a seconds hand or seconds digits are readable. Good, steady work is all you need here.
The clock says 1:25
